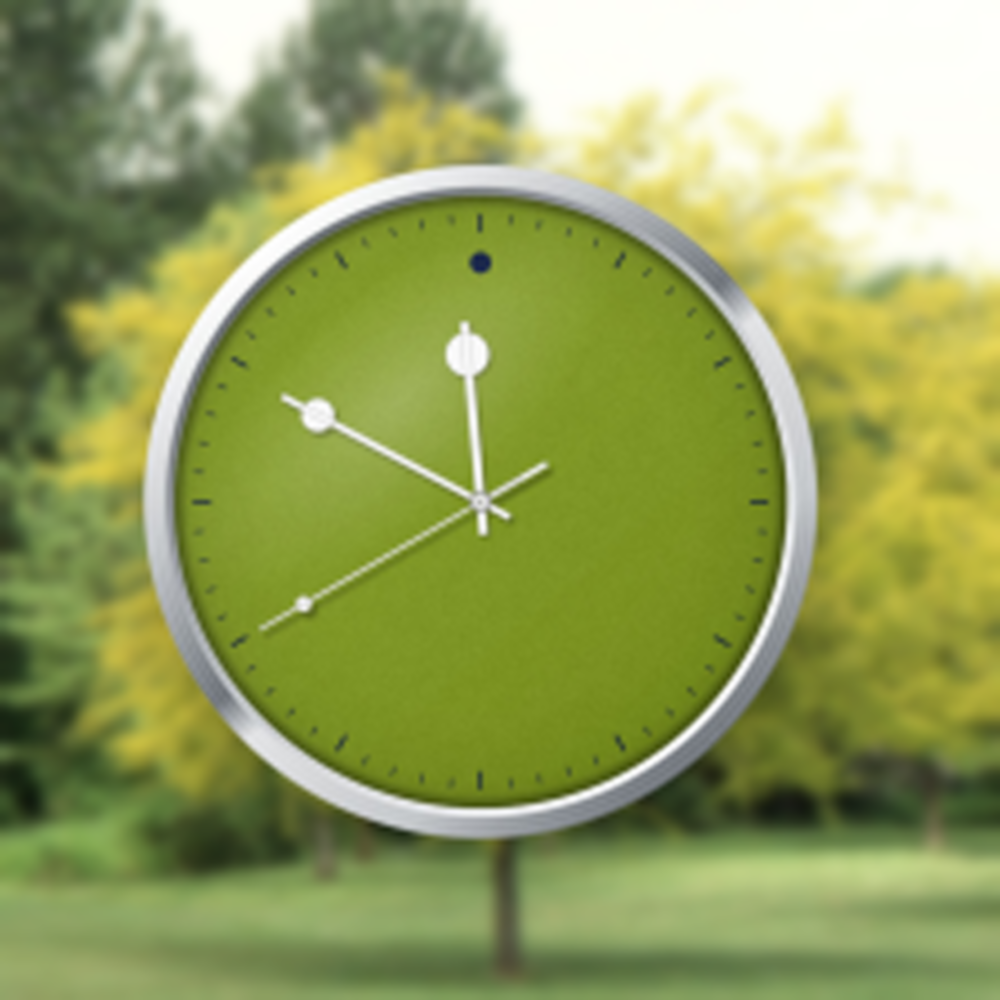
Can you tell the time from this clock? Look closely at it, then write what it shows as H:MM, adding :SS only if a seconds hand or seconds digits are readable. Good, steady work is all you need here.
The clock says 11:49:40
